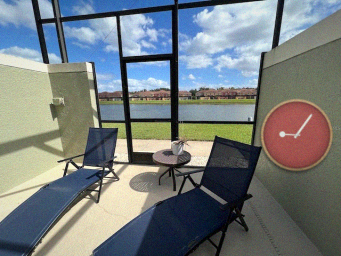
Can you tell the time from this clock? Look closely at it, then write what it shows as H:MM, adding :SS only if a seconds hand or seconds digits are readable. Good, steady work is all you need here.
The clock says 9:06
